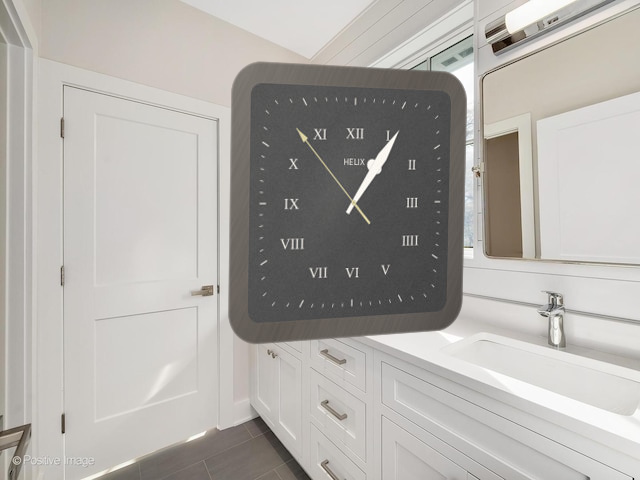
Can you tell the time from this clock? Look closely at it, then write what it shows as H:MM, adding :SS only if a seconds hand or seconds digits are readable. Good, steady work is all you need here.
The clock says 1:05:53
